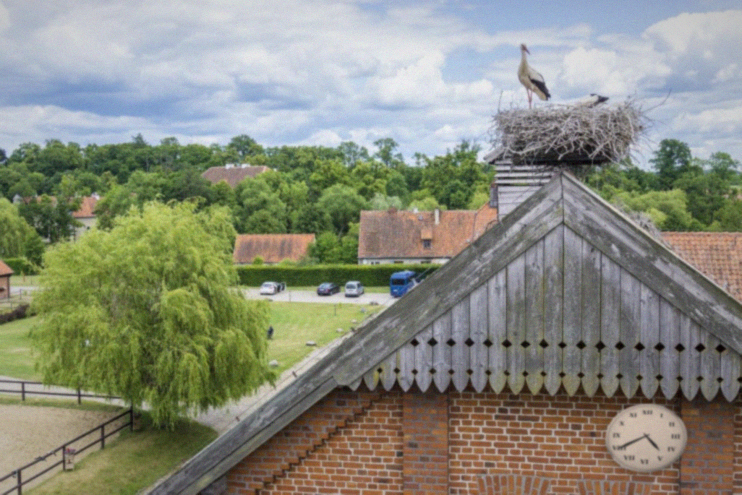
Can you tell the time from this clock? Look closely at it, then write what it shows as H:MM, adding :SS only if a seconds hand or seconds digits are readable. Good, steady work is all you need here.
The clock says 4:40
